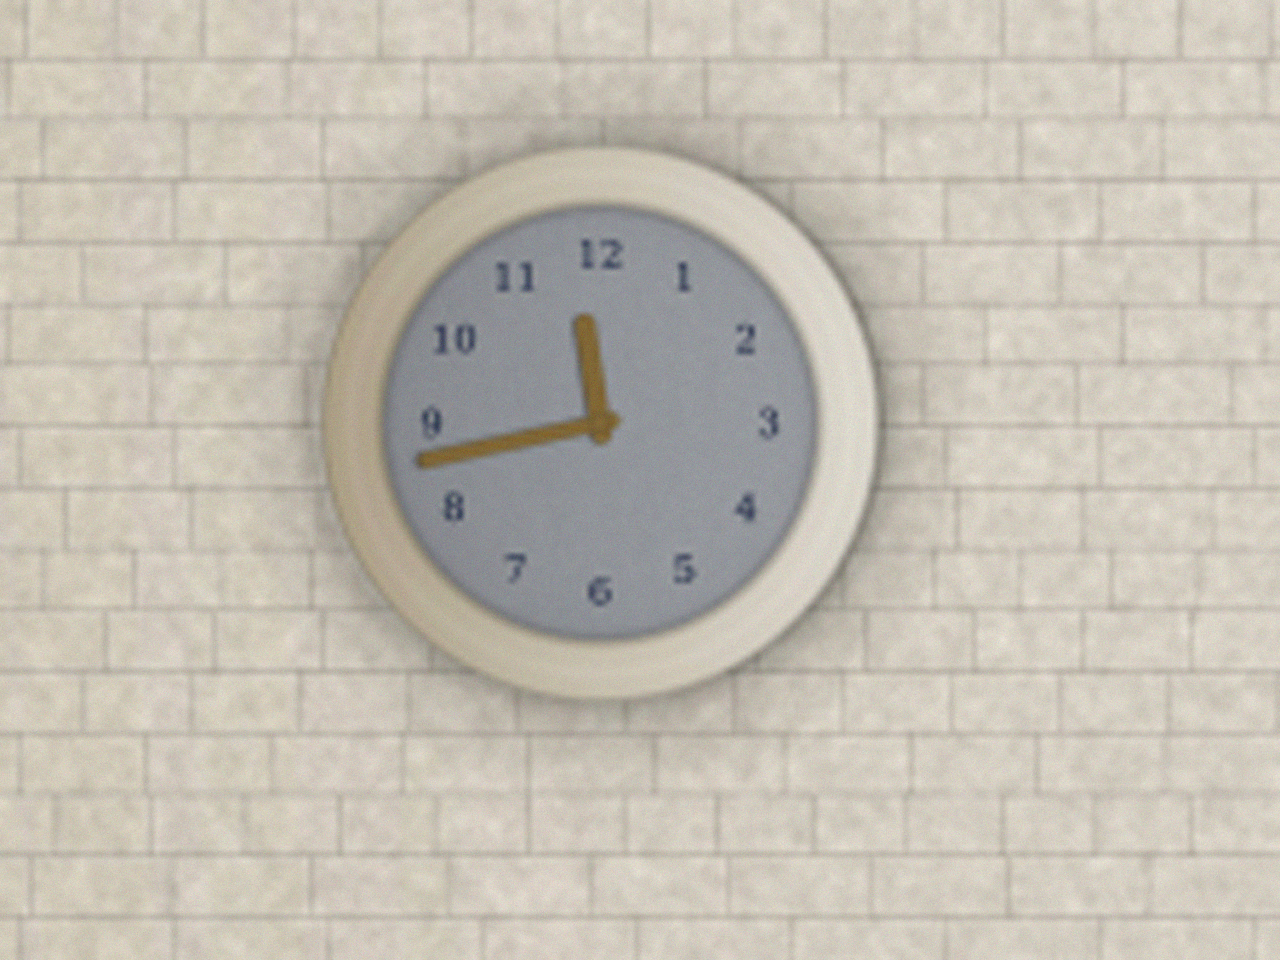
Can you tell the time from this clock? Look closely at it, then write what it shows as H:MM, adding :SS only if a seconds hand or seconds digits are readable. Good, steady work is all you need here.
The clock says 11:43
